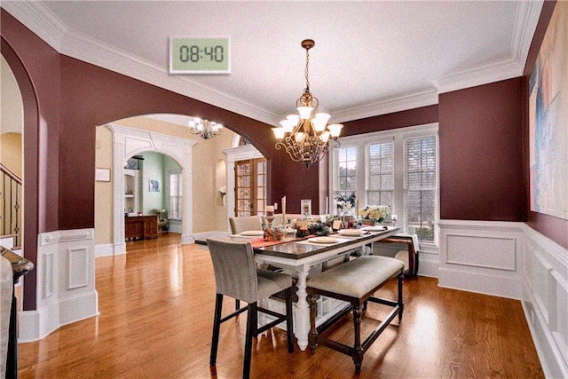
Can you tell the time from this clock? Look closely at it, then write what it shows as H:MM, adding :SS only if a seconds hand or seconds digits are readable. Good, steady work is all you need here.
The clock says 8:40
